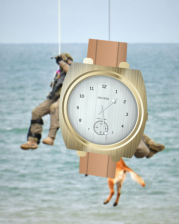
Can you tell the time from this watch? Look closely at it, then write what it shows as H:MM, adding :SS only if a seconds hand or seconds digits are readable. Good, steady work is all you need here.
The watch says 1:28
